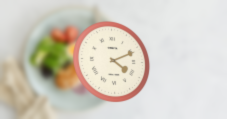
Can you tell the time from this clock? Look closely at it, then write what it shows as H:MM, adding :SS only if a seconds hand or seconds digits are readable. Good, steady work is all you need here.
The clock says 4:11
